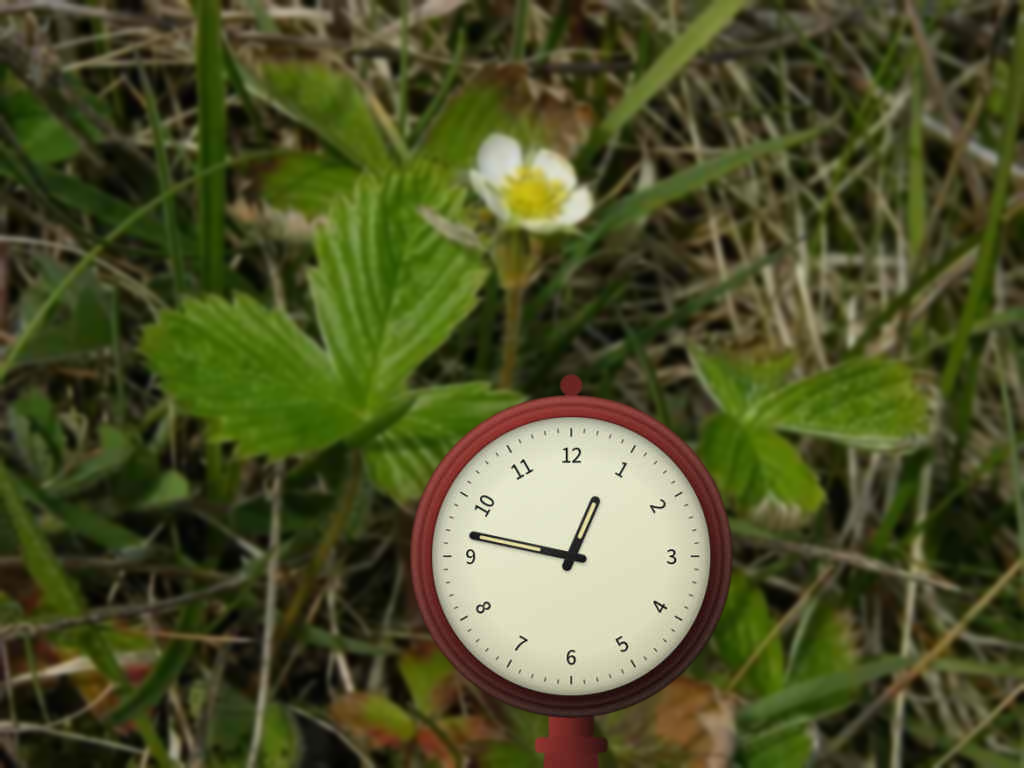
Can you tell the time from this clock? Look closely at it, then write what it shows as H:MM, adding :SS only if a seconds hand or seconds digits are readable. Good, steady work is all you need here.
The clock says 12:47
